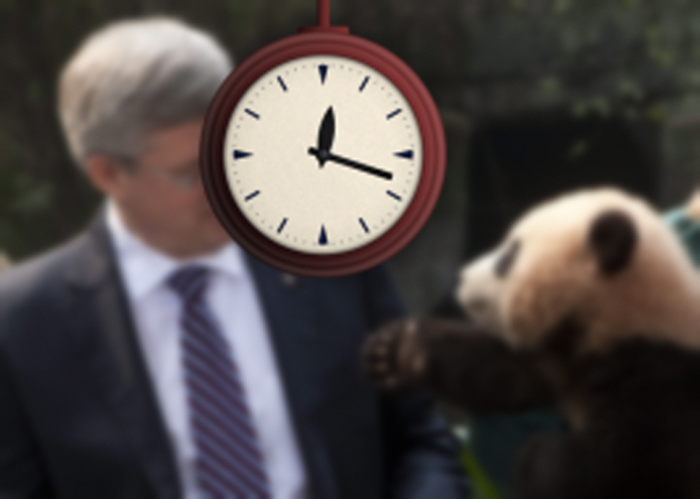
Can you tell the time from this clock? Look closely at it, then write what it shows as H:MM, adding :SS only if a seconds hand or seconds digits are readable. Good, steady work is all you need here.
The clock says 12:18
